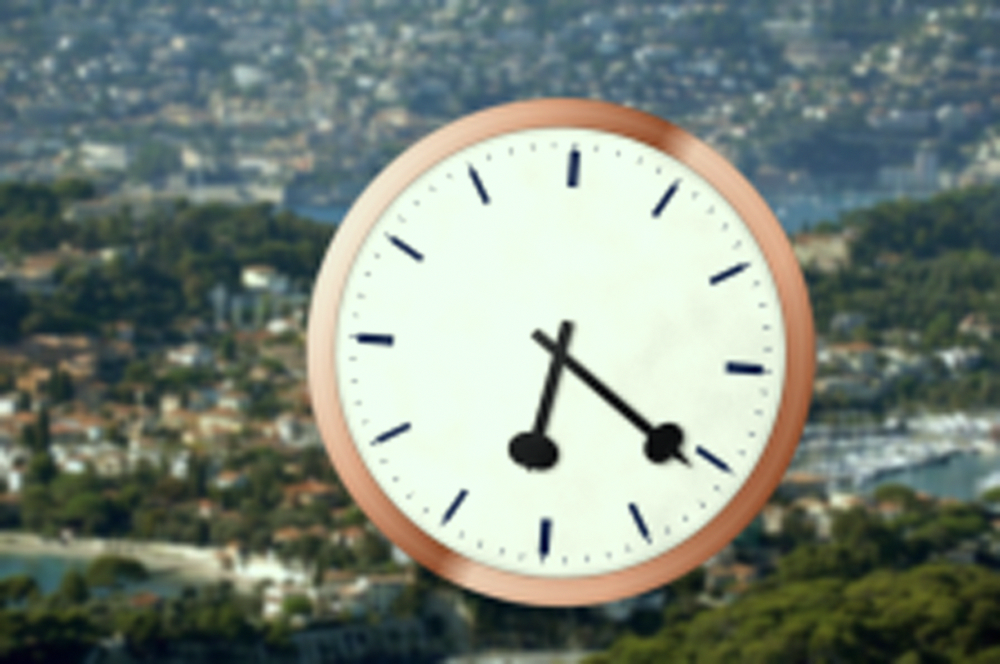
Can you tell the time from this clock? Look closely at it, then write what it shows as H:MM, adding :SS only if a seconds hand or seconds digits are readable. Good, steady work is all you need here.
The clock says 6:21
